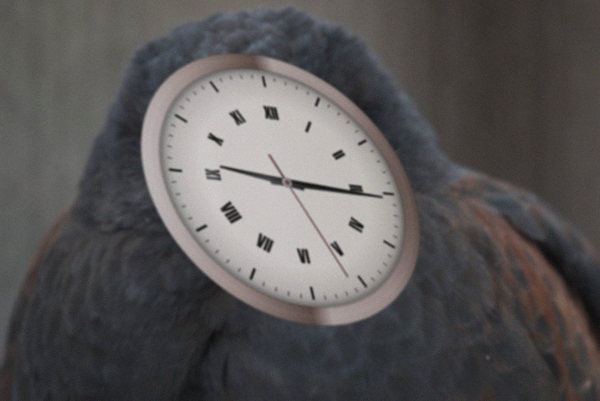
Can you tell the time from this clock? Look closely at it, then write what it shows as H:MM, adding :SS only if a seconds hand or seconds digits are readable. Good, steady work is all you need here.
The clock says 9:15:26
